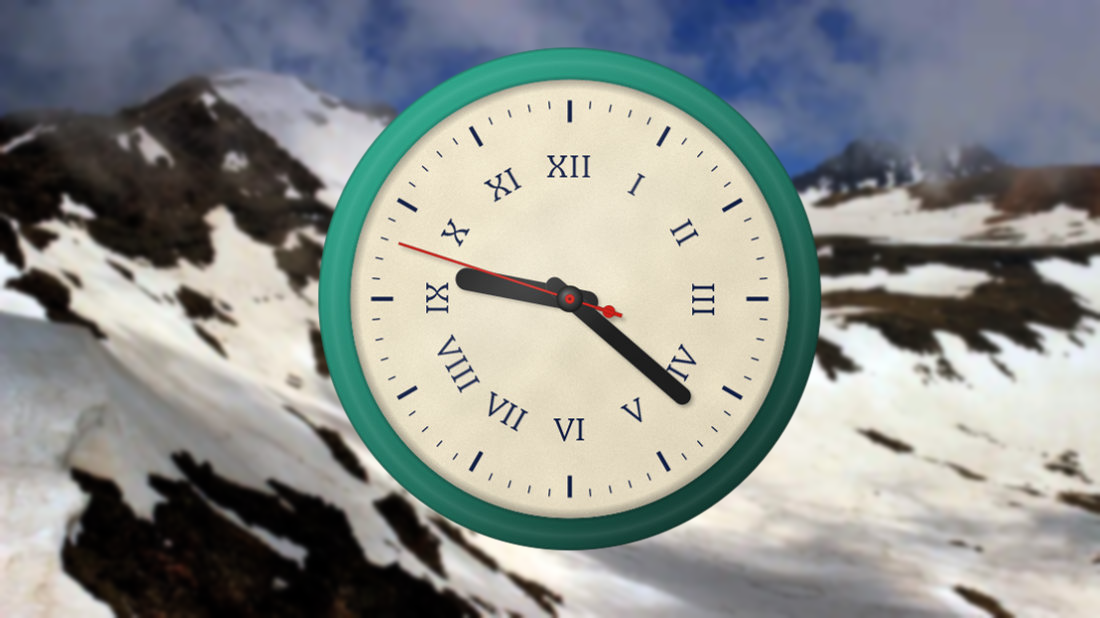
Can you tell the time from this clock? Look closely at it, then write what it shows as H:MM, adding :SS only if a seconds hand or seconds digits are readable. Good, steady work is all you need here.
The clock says 9:21:48
